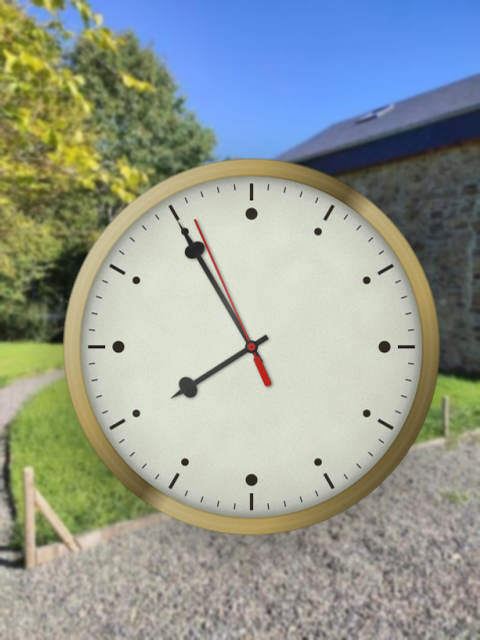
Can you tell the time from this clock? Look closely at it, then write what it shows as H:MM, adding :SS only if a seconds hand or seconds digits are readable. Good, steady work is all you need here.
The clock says 7:54:56
